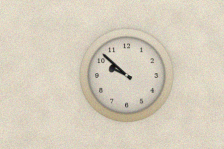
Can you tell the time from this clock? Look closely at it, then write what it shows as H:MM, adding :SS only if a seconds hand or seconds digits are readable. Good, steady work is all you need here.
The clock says 9:52
